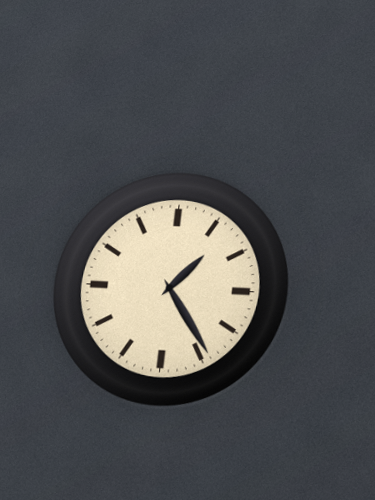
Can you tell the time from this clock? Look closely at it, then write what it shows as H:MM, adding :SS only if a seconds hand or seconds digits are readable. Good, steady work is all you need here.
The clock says 1:24
